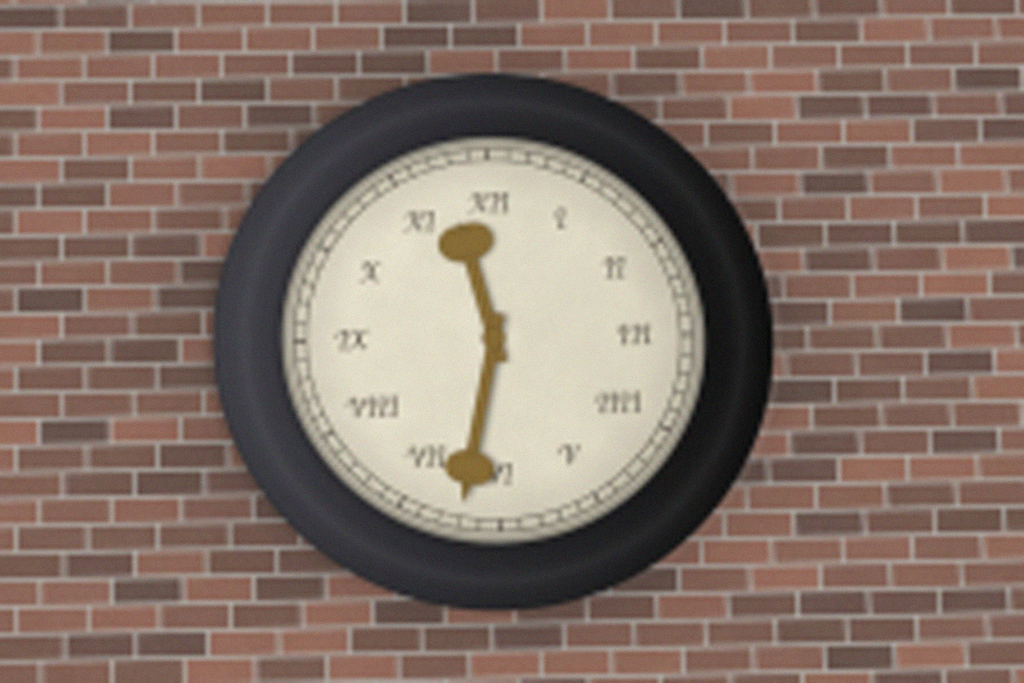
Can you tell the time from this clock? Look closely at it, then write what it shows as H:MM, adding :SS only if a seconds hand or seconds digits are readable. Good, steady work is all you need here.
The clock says 11:32
